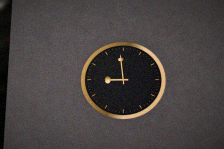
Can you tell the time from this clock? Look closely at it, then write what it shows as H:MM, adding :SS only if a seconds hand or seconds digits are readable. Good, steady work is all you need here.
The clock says 8:59
